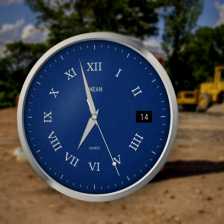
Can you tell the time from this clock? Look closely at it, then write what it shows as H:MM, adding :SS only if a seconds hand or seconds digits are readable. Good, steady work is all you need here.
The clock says 6:57:26
